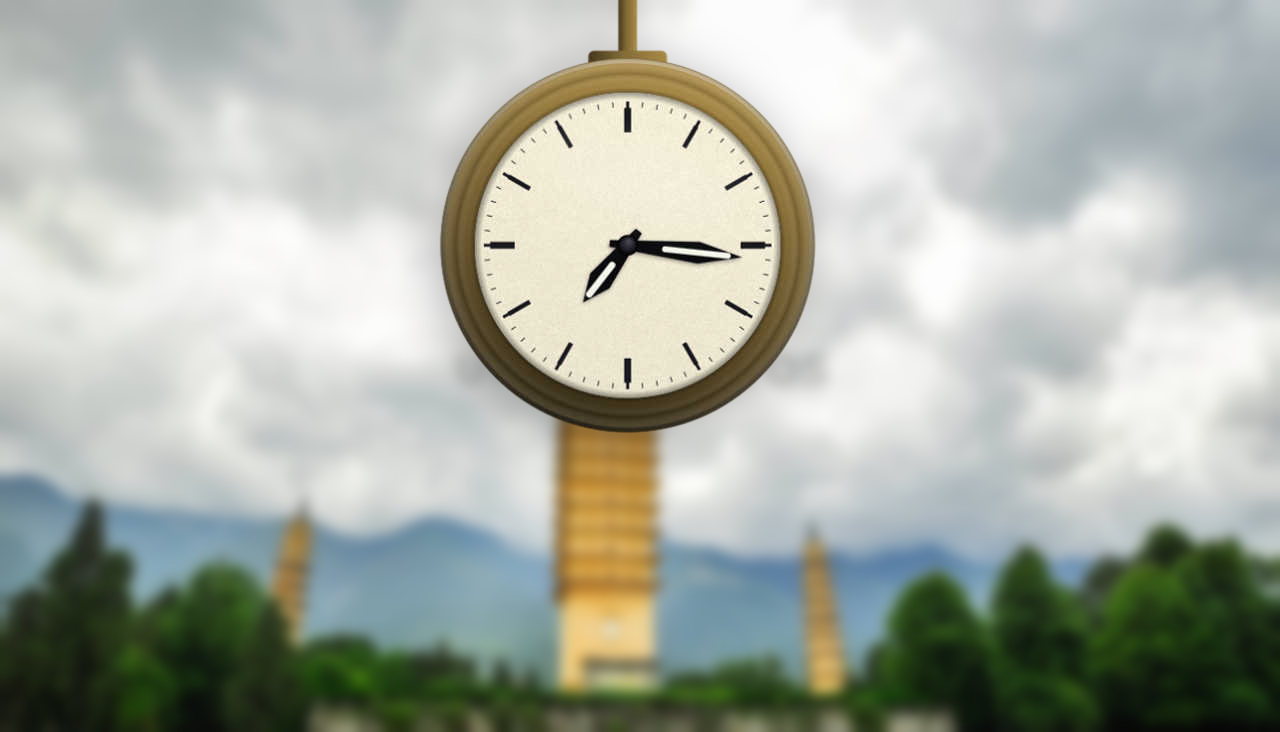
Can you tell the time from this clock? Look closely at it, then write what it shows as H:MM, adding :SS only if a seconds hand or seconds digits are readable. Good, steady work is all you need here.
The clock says 7:16
